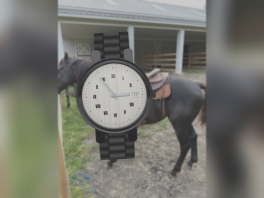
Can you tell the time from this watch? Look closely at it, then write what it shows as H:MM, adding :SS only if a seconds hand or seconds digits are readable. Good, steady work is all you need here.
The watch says 2:54
